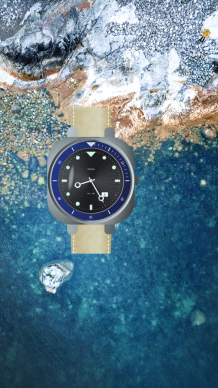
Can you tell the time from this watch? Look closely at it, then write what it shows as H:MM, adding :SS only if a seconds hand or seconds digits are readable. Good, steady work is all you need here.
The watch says 8:25
